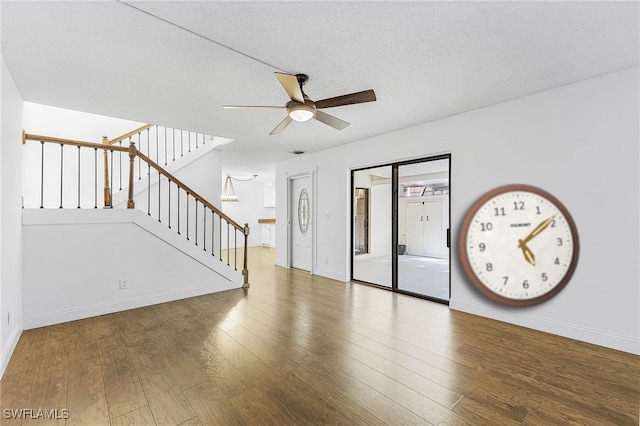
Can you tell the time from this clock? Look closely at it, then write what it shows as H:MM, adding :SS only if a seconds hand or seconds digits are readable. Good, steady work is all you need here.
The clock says 5:09
